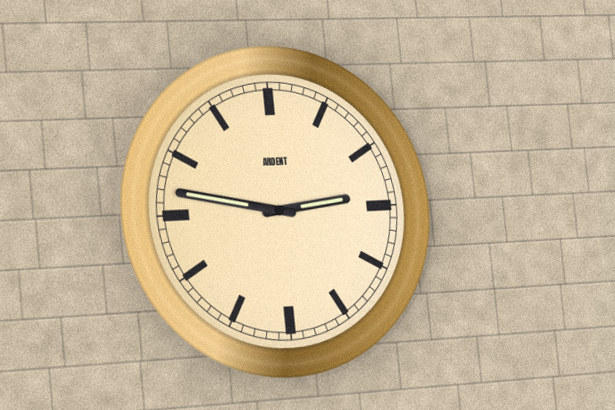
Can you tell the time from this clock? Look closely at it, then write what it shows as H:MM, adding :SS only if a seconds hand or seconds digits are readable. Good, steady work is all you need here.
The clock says 2:47
